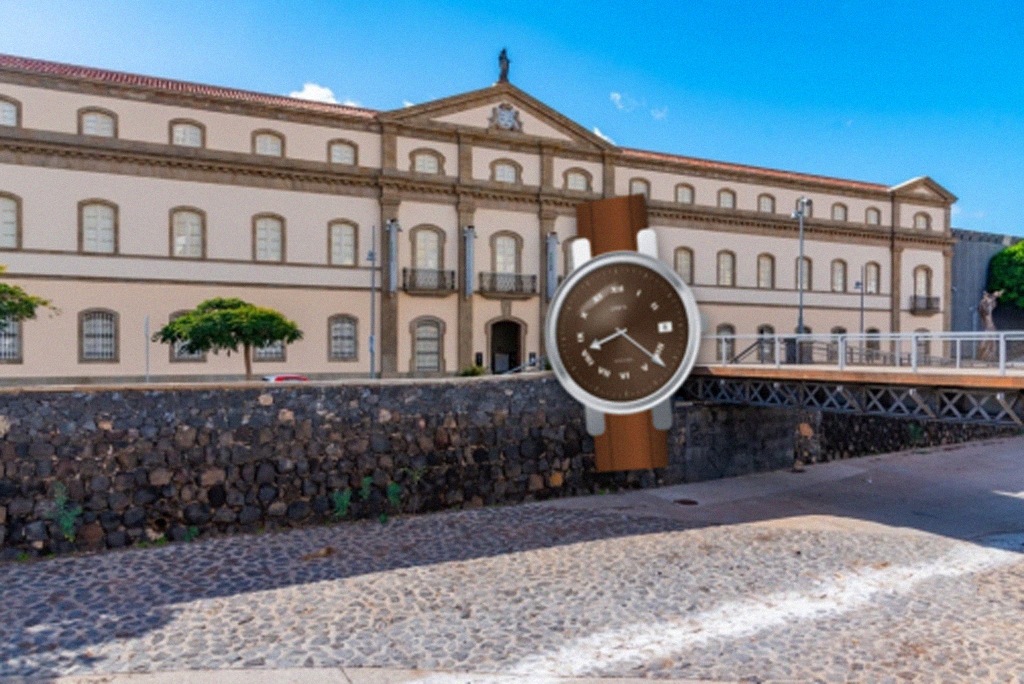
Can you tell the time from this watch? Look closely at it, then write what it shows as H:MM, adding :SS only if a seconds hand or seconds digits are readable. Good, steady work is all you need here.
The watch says 8:22
